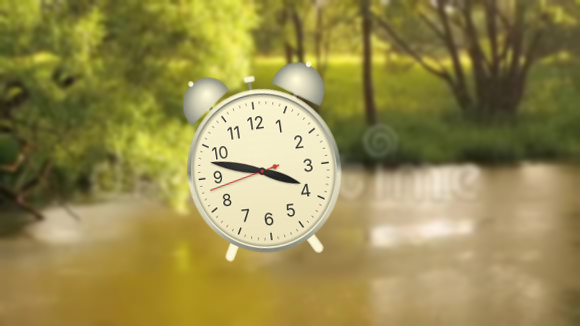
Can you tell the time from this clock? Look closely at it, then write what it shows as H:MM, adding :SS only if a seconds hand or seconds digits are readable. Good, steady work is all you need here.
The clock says 3:47:43
